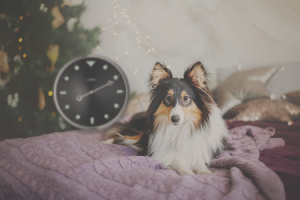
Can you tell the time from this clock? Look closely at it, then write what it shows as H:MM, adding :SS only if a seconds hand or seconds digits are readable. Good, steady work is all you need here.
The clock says 8:11
